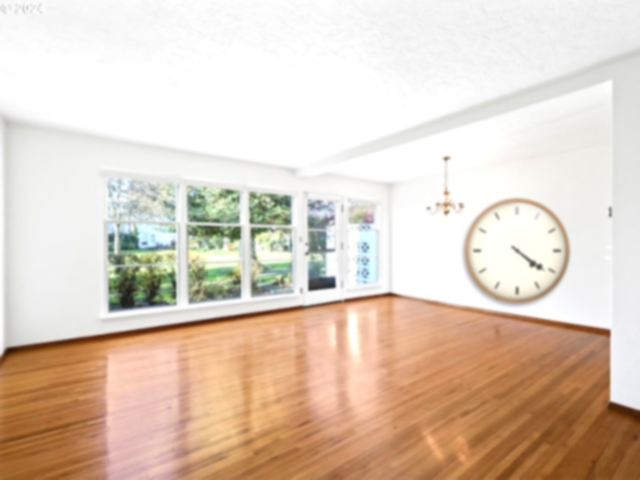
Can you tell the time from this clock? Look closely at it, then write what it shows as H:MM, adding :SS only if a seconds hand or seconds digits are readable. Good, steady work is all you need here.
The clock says 4:21
